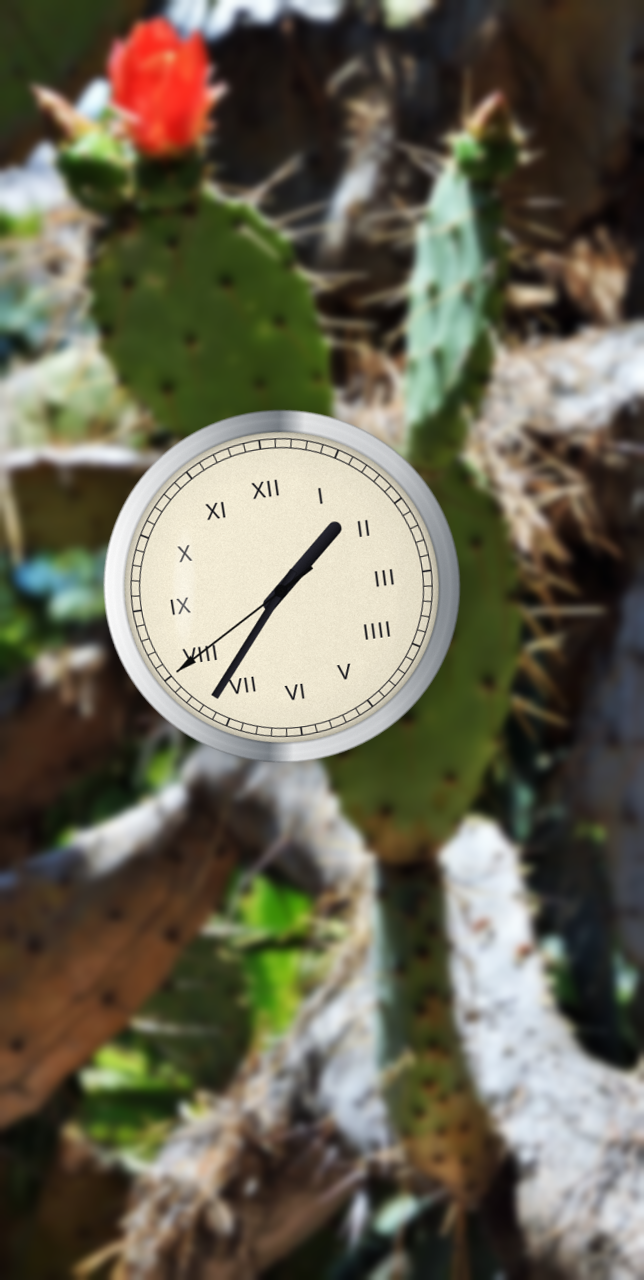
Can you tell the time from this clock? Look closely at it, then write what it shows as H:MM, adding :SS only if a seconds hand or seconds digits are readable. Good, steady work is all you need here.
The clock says 1:36:40
